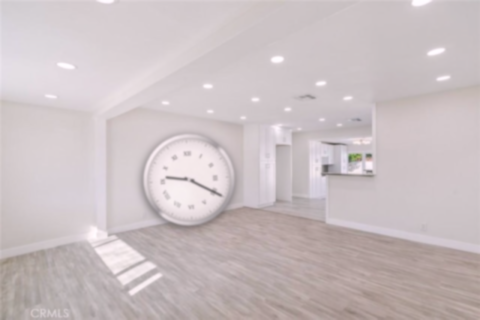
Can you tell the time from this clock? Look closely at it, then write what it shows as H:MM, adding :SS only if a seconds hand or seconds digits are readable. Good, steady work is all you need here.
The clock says 9:20
